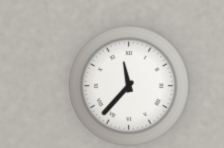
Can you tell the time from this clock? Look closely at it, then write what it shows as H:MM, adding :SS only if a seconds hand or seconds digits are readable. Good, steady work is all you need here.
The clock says 11:37
